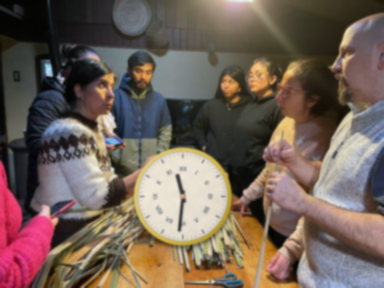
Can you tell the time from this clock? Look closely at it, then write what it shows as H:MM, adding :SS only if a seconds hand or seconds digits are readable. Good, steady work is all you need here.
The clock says 11:31
